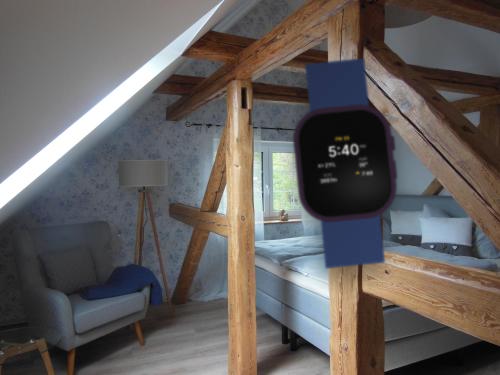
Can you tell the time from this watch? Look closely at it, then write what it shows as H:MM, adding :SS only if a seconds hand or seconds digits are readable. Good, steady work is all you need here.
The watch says 5:40
